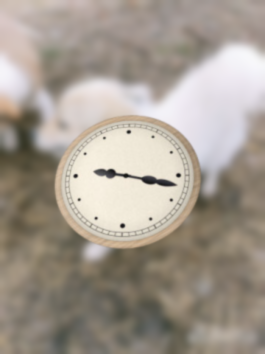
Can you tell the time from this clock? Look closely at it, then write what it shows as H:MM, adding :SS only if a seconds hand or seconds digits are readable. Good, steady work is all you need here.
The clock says 9:17
